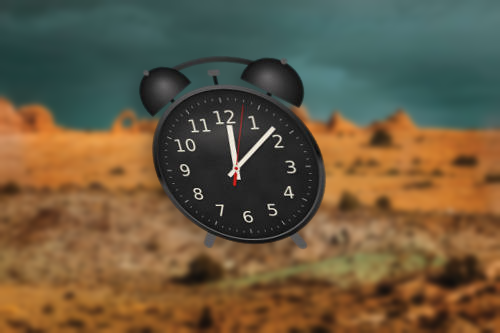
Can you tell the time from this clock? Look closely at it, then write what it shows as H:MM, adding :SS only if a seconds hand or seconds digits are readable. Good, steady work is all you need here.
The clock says 12:08:03
